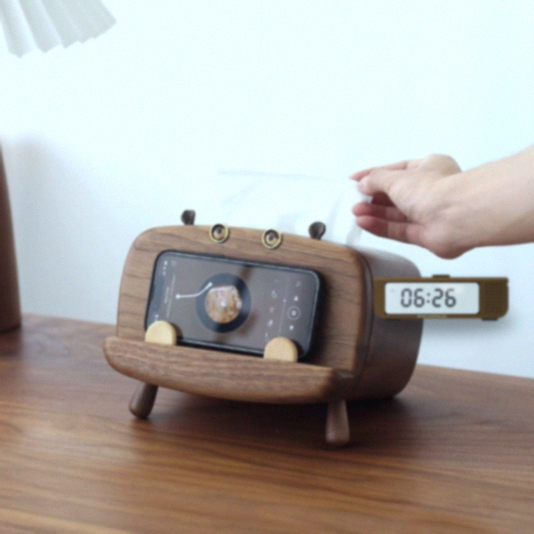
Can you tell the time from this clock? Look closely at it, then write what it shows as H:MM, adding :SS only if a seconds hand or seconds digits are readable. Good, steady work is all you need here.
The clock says 6:26
